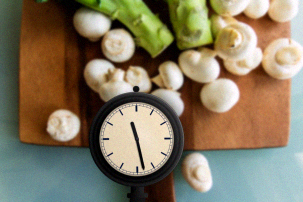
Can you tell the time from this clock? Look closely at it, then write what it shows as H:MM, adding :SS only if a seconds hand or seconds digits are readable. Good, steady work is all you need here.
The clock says 11:28
